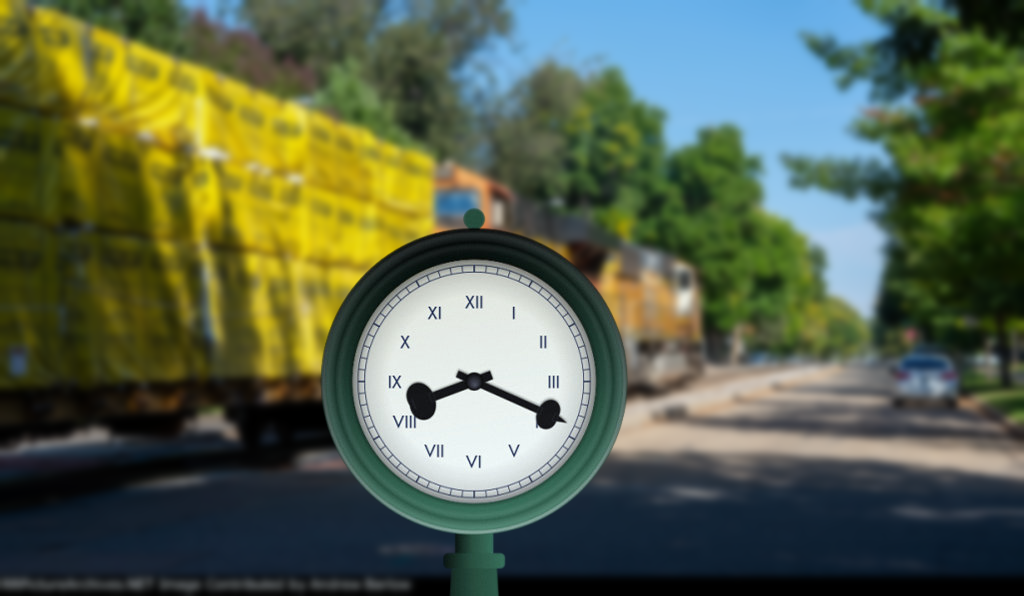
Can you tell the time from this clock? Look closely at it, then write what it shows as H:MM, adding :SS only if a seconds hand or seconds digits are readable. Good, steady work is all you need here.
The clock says 8:19
